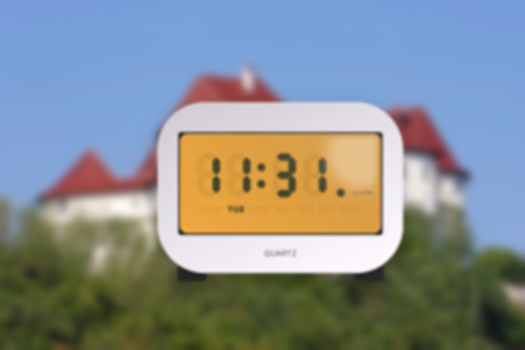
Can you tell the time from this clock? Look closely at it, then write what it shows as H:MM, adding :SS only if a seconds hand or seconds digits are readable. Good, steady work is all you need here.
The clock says 11:31
